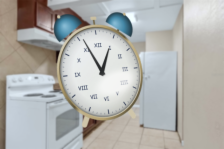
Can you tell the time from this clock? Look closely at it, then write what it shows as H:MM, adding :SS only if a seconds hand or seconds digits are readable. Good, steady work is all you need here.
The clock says 12:56
